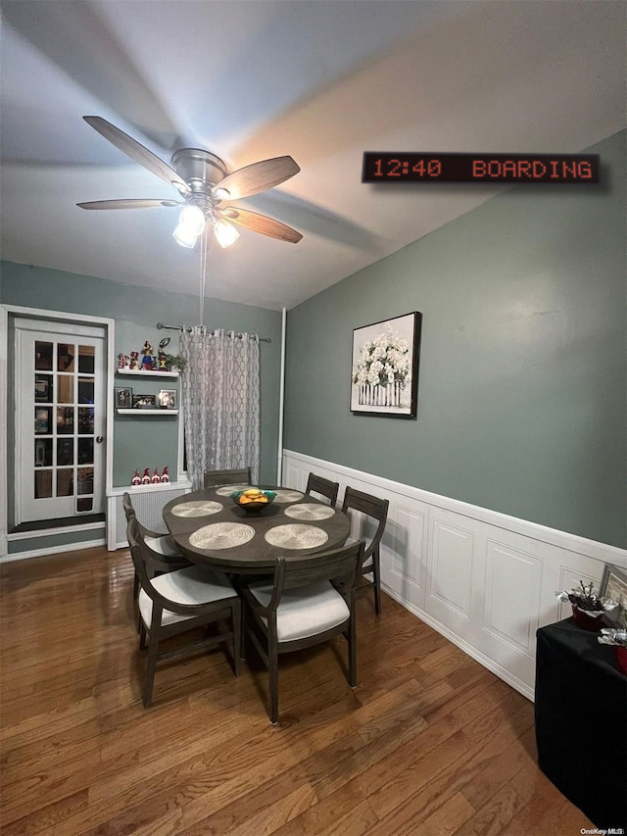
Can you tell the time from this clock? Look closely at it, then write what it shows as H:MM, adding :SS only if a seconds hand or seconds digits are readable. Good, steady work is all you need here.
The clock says 12:40
